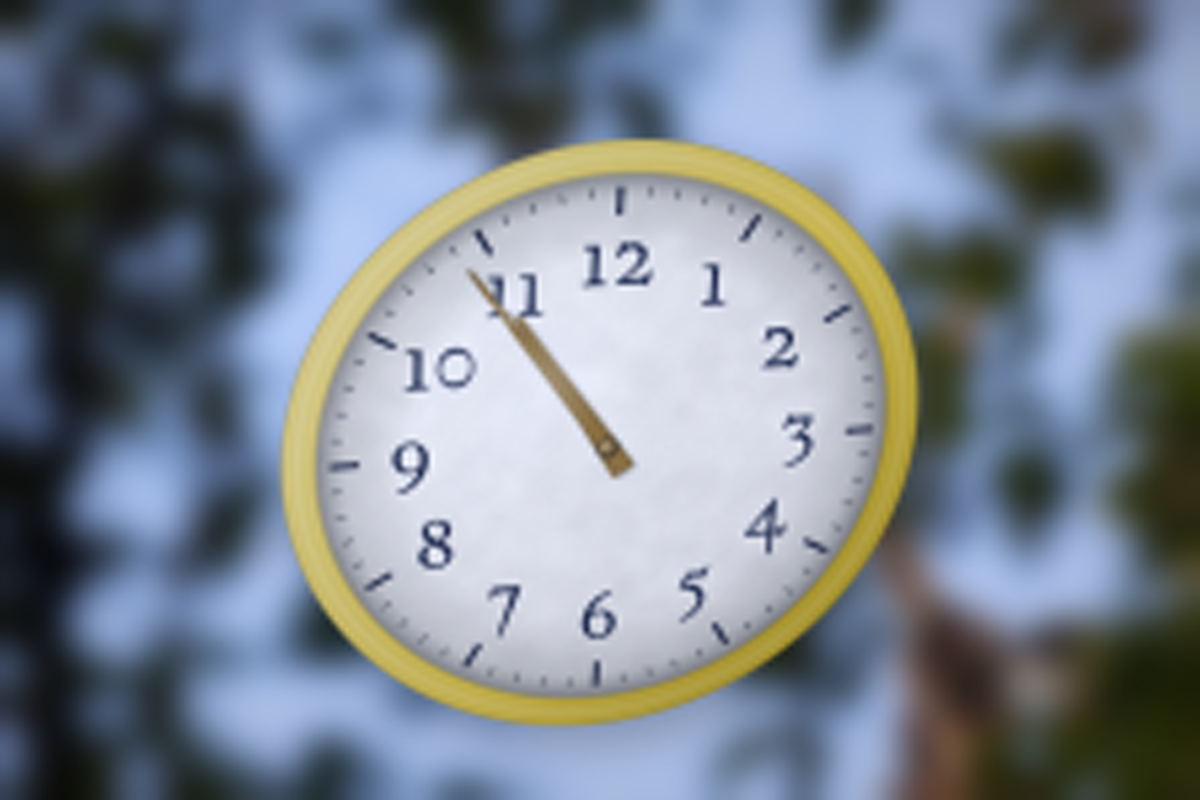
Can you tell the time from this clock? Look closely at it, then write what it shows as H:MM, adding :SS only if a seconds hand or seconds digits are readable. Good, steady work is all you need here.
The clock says 10:54
